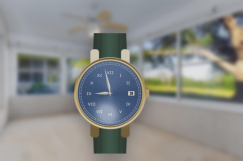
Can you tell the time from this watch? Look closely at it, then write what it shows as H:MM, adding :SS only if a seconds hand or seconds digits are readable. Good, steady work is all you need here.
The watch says 8:58
